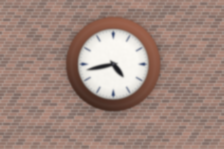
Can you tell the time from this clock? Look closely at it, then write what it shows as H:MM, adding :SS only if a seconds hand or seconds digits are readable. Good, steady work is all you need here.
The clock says 4:43
